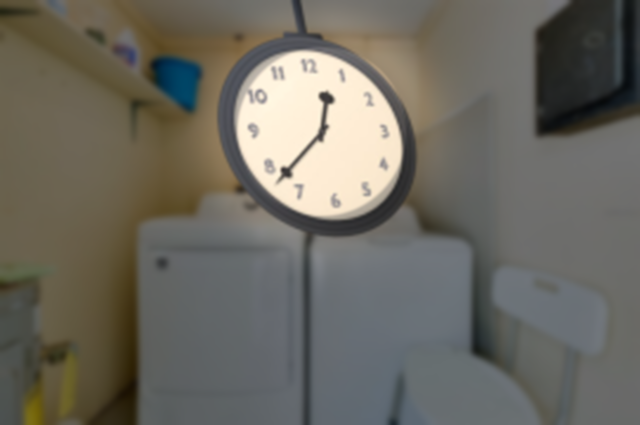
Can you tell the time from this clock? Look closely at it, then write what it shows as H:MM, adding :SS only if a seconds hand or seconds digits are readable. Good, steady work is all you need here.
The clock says 12:38
